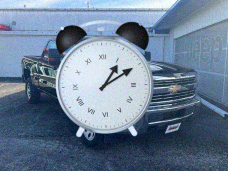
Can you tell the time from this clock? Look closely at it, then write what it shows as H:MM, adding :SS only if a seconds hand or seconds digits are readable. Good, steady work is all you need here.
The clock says 1:10
